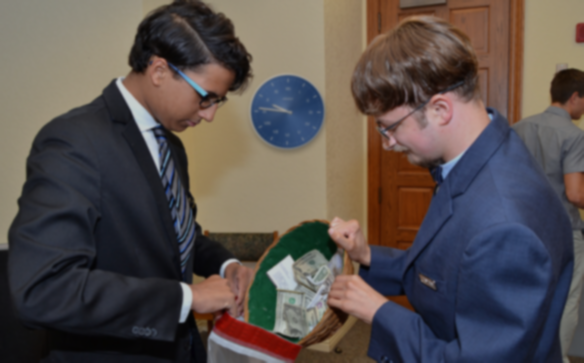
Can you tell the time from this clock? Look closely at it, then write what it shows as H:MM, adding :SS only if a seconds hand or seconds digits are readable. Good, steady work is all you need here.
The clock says 9:46
